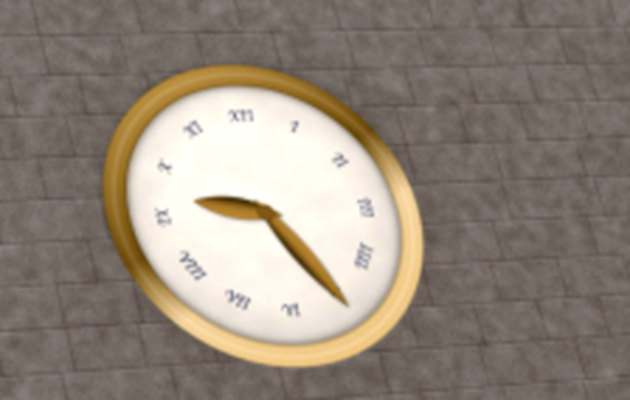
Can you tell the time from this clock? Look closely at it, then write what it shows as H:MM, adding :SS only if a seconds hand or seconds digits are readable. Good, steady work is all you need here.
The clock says 9:25
